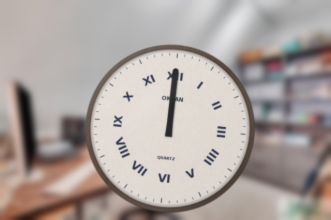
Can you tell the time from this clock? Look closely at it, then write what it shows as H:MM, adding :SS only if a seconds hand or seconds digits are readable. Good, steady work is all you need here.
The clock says 12:00
